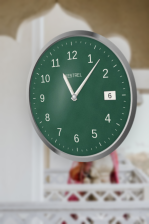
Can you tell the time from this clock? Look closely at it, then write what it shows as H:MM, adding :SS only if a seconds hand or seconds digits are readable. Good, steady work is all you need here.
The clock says 11:07
